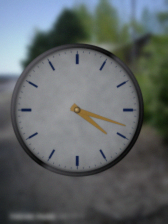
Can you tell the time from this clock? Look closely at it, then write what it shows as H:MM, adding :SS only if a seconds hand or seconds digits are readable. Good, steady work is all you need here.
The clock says 4:18
